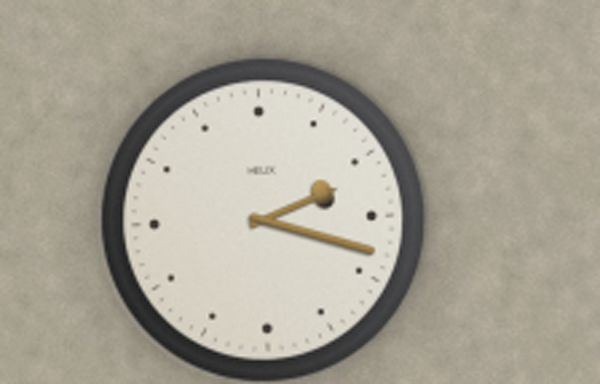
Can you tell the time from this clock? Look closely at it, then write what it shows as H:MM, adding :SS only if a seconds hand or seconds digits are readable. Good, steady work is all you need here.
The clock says 2:18
